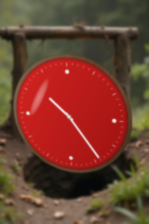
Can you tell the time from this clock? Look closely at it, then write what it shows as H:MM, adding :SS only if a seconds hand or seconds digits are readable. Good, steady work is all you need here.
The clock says 10:24
